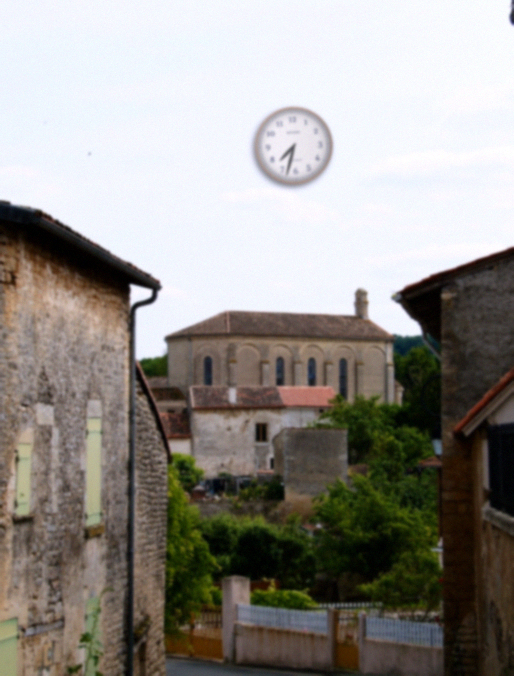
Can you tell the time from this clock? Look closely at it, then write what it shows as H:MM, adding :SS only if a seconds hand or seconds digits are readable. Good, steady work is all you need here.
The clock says 7:33
